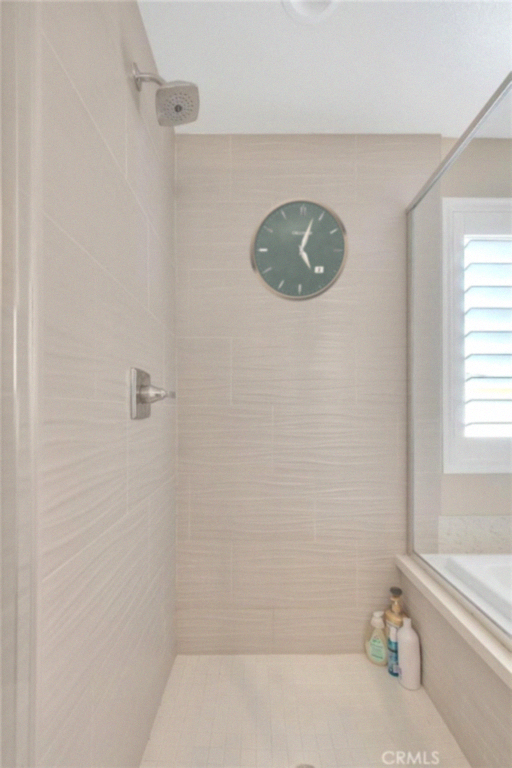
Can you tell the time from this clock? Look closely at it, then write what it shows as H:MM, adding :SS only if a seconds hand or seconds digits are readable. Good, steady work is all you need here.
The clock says 5:03
